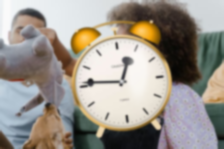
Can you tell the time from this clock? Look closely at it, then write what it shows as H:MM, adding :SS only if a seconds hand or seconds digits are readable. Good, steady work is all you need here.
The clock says 12:46
